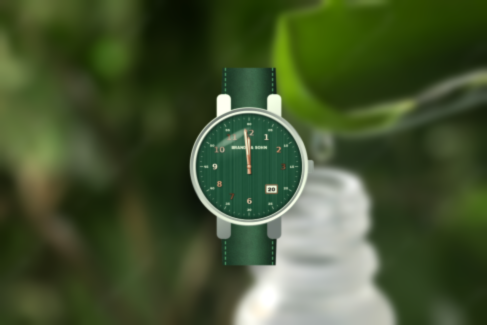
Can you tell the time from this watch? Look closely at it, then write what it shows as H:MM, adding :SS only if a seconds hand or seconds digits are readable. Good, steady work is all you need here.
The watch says 11:59
